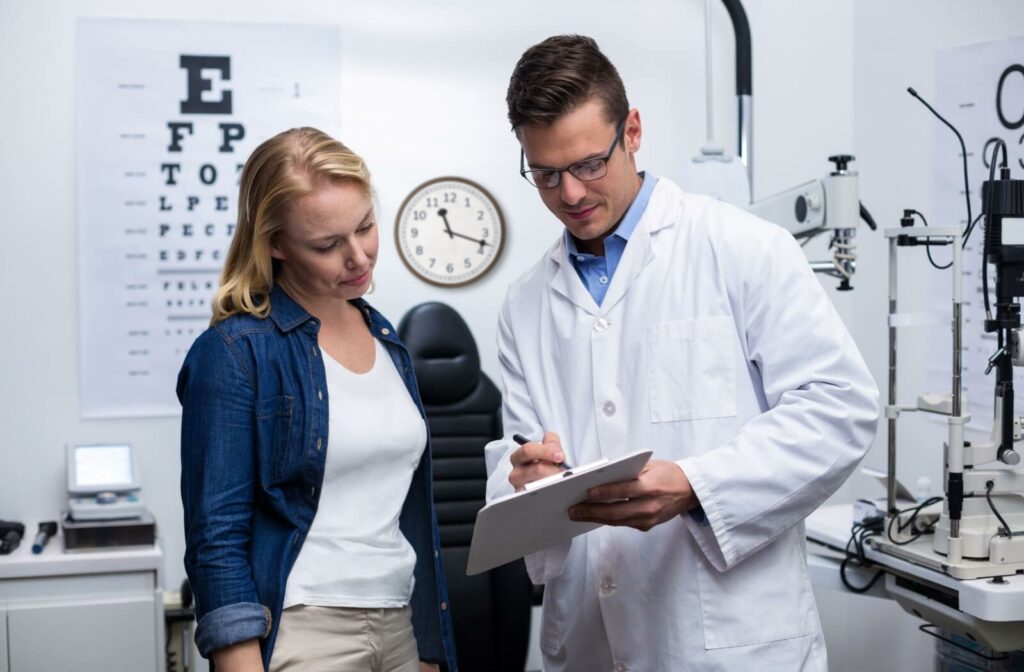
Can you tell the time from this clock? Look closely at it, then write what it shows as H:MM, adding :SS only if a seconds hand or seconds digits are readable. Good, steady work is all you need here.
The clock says 11:18
